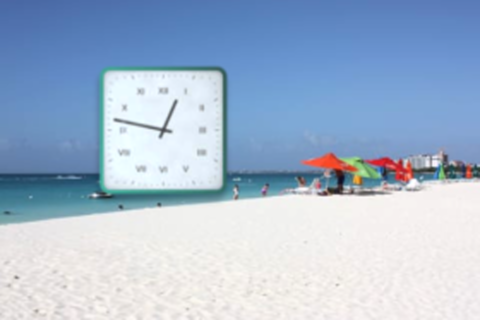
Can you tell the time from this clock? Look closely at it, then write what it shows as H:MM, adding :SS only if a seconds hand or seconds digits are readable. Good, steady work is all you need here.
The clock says 12:47
